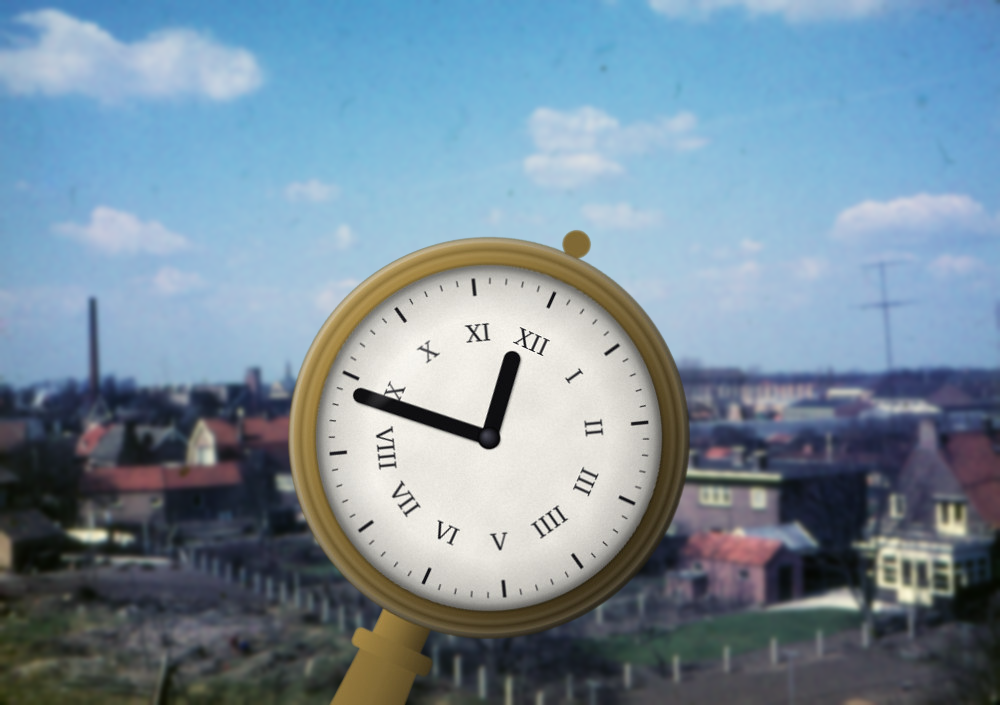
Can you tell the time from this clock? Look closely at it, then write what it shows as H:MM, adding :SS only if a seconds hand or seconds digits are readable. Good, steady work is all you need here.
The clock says 11:44
